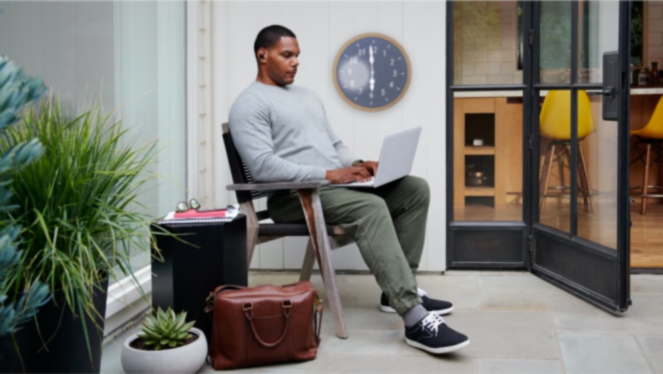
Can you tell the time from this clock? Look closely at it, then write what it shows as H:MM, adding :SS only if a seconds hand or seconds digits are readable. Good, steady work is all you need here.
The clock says 5:59
